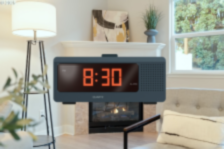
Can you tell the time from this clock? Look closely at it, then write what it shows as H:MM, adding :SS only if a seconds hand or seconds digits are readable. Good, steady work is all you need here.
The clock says 8:30
